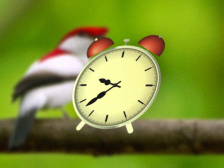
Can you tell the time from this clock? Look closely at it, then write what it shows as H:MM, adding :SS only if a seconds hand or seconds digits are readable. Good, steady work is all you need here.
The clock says 9:38
